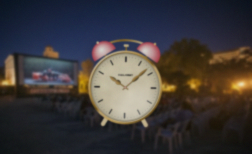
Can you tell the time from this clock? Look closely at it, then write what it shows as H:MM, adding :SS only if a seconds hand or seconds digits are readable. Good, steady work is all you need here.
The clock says 10:08
